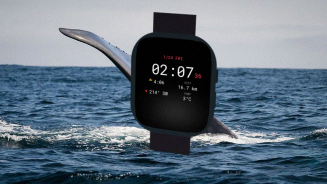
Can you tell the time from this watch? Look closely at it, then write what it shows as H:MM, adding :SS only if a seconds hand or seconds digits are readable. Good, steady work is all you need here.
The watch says 2:07
